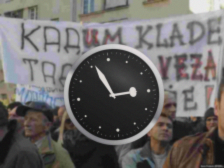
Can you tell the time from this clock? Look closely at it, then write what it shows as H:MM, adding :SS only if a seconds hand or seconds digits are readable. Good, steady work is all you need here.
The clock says 2:56
